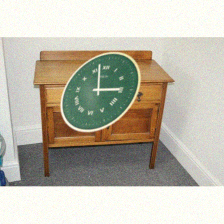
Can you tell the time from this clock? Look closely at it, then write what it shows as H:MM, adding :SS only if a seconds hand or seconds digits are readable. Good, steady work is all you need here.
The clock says 2:57
